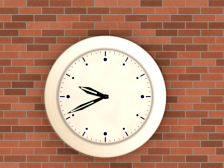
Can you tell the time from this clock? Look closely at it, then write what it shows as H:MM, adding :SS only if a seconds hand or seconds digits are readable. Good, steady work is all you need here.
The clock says 9:41
